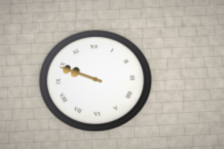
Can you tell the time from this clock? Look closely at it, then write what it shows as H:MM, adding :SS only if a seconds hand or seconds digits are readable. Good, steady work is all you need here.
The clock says 9:49
